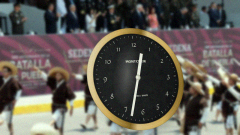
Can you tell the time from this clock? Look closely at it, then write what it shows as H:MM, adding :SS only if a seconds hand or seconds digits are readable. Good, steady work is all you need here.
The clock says 12:33
